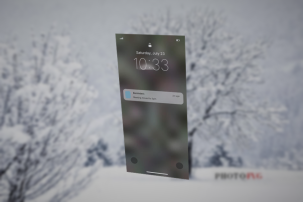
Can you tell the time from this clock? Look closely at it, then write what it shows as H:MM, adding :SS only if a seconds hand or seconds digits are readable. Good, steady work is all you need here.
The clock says 10:33
